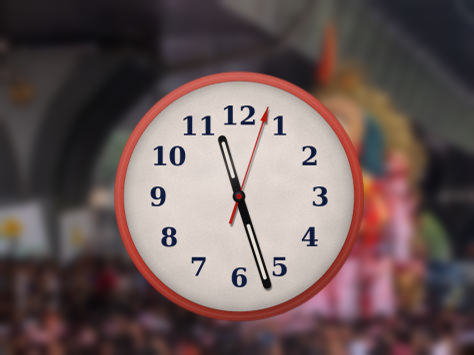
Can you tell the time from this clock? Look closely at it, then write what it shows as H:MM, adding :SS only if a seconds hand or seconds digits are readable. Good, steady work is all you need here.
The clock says 11:27:03
